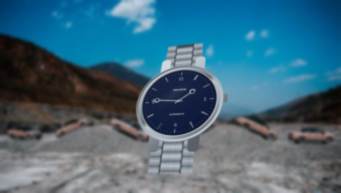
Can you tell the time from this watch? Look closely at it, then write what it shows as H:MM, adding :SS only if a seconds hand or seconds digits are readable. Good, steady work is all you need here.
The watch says 1:46
